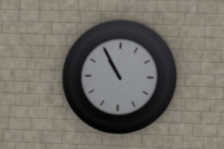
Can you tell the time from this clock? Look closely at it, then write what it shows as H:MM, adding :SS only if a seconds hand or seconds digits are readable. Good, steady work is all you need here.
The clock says 10:55
